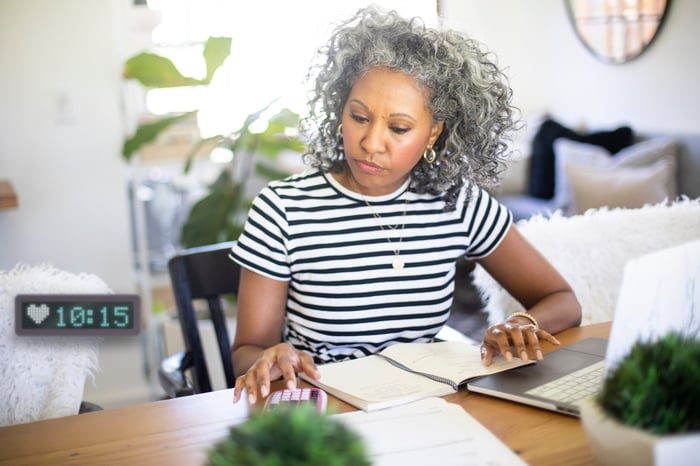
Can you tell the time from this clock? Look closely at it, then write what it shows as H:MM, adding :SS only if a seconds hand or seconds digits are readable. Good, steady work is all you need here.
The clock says 10:15
